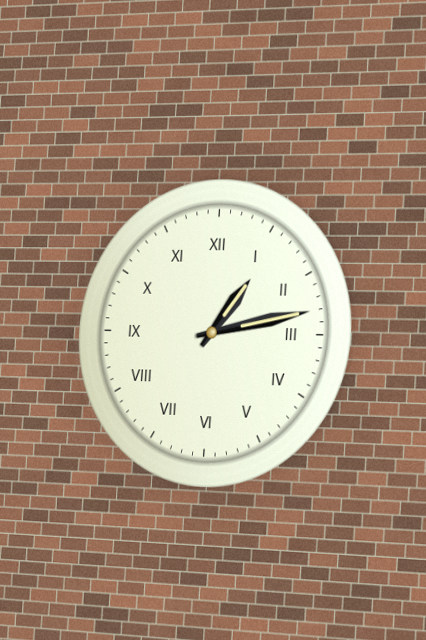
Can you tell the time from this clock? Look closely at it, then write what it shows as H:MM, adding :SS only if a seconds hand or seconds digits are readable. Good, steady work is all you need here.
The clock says 1:13
